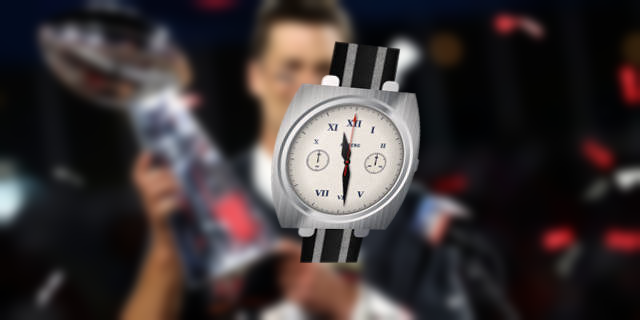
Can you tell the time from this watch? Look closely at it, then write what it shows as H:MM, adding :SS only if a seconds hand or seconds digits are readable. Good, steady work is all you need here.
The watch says 11:29
